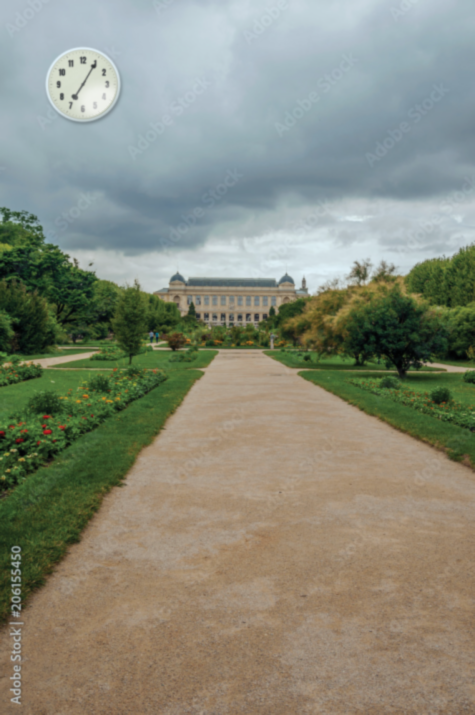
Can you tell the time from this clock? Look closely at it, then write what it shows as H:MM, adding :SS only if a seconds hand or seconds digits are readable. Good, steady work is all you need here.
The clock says 7:05
